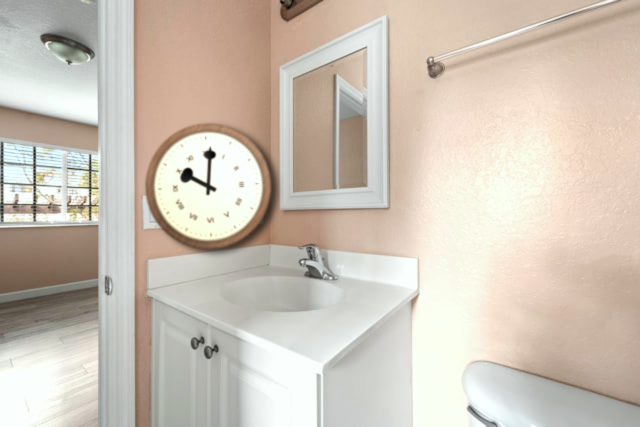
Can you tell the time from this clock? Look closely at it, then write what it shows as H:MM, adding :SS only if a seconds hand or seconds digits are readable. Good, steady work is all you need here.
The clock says 10:01
